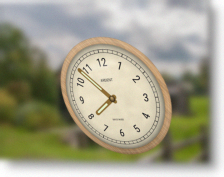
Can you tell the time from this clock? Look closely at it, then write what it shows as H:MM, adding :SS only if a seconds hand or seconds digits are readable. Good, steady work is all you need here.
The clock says 7:53
